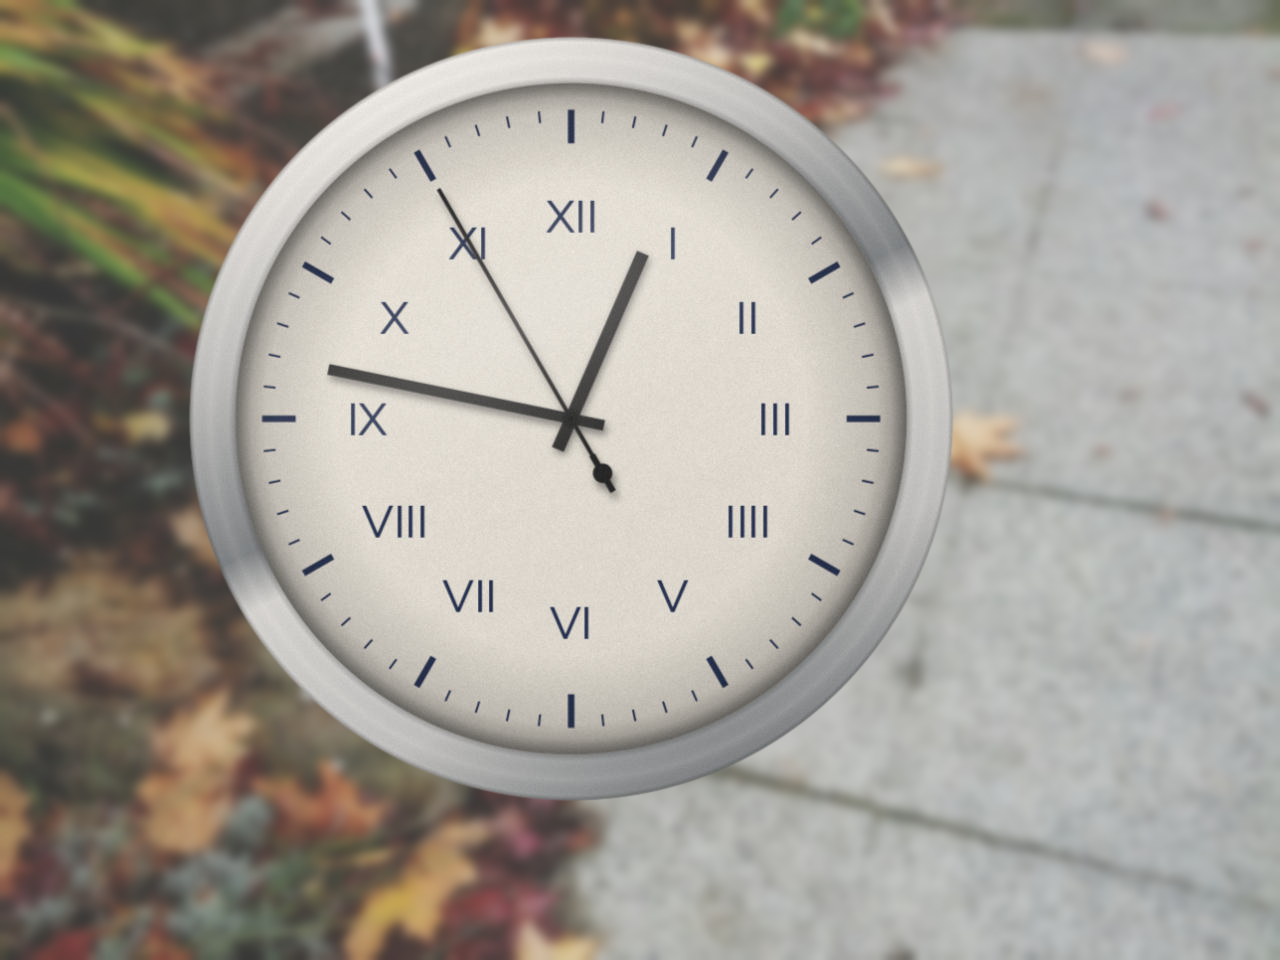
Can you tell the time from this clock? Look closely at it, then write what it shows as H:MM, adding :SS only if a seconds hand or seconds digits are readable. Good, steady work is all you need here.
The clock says 12:46:55
